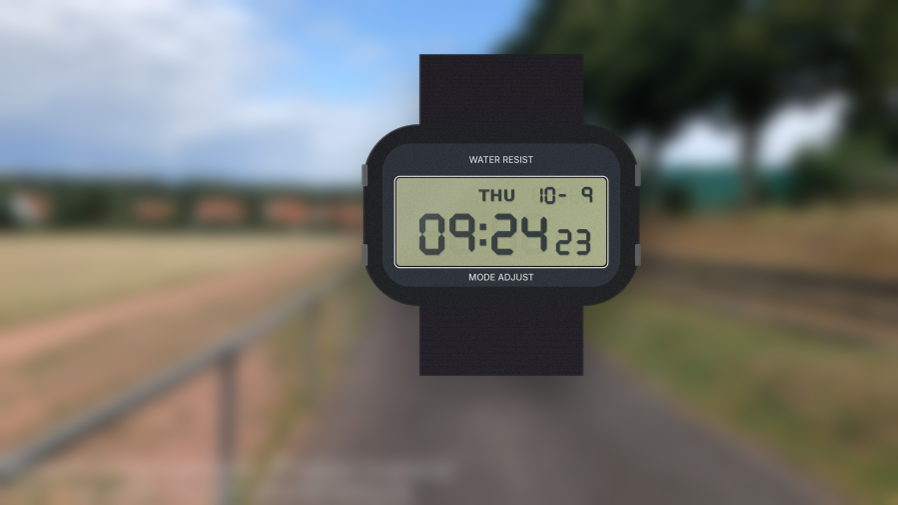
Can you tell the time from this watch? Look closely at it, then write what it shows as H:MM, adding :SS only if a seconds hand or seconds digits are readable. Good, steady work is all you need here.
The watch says 9:24:23
